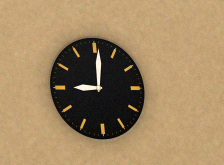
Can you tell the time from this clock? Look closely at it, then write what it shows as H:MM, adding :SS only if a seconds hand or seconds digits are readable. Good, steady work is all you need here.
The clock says 9:01
